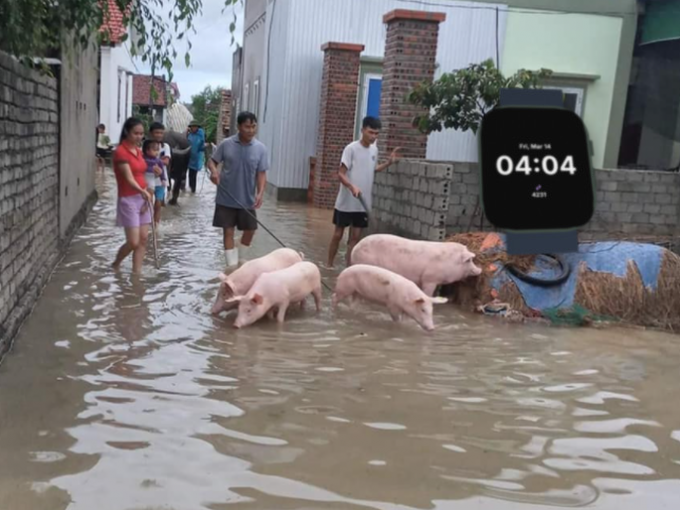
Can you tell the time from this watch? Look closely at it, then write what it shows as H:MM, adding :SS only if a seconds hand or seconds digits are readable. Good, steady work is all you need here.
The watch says 4:04
